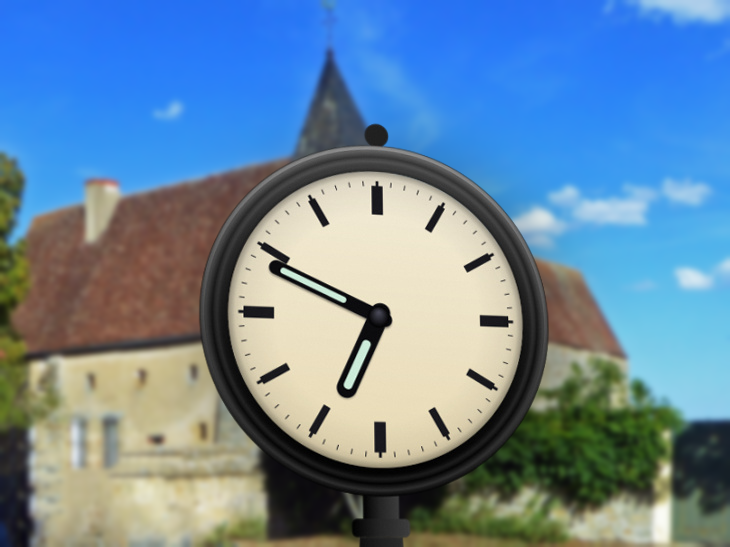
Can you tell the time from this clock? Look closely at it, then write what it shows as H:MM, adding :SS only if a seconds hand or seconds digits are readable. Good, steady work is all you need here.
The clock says 6:49
